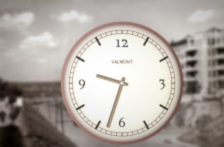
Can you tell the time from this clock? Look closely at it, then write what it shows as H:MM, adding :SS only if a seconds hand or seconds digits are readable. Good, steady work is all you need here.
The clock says 9:33
